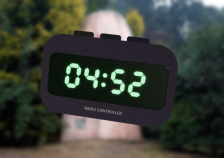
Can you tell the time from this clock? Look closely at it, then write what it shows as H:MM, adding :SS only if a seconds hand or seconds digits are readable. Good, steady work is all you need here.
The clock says 4:52
